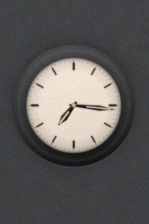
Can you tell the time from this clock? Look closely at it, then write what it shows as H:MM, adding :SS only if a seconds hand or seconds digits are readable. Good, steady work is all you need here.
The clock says 7:16
